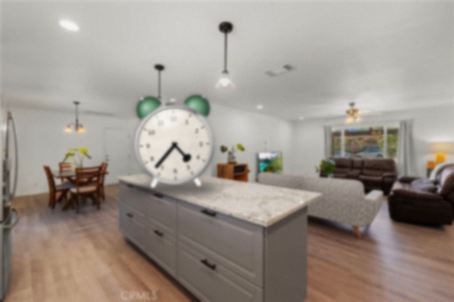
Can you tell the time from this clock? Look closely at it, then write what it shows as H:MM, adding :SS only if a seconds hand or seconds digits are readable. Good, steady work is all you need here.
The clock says 4:37
